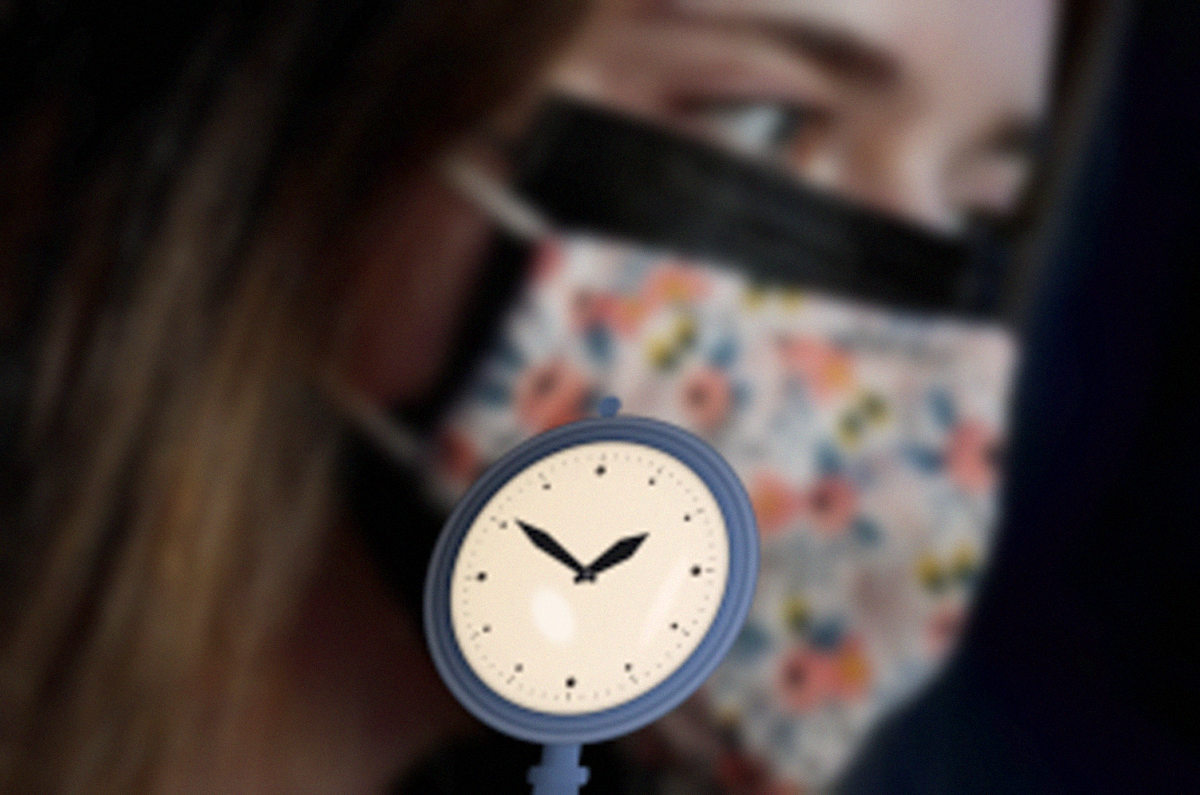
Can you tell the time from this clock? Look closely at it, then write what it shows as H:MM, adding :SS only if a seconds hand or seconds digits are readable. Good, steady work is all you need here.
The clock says 1:51
